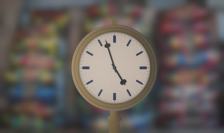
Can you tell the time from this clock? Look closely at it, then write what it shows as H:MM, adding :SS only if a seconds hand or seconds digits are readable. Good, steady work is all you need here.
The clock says 4:57
